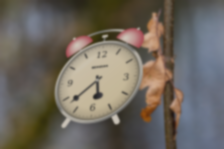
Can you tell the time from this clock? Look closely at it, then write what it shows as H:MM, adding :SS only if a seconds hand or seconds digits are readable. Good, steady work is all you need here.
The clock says 5:38
